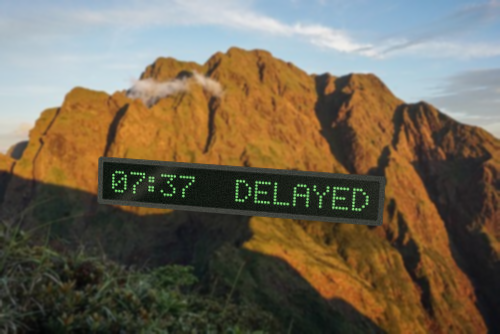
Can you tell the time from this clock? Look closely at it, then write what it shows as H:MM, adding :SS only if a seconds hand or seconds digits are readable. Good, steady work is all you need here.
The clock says 7:37
